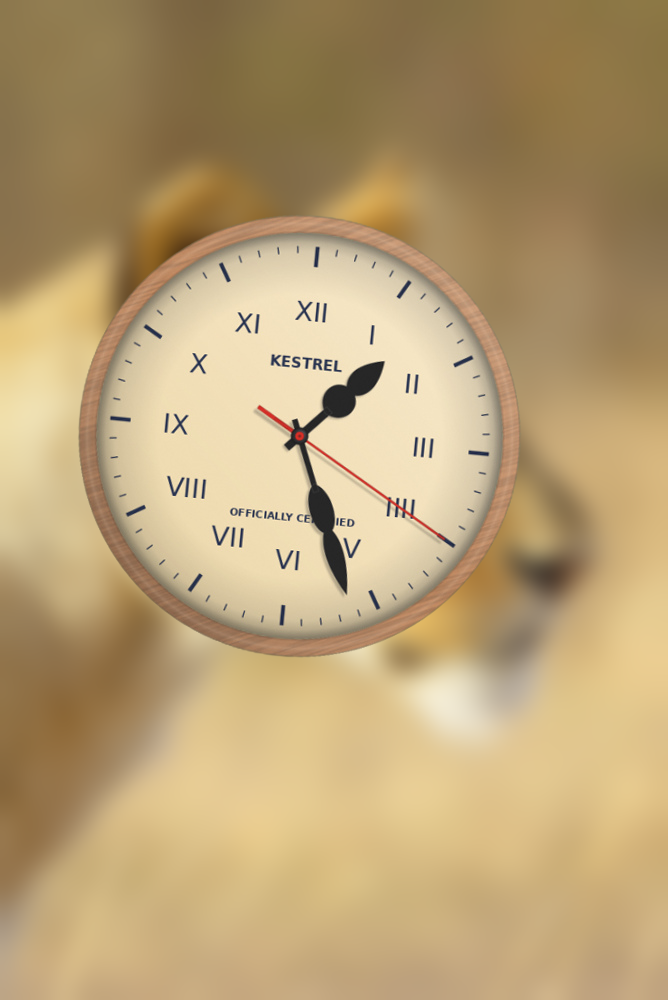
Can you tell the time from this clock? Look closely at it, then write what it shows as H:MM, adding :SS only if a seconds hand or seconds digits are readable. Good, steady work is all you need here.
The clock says 1:26:20
